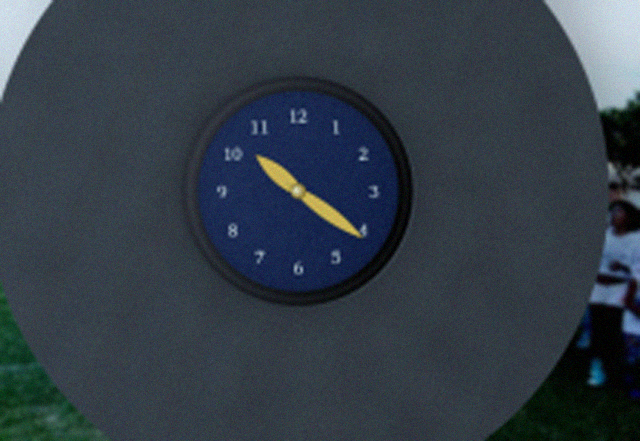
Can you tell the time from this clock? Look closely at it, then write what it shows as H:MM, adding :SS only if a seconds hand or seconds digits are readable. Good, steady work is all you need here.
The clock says 10:21
